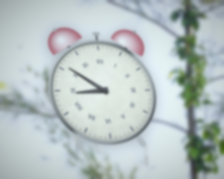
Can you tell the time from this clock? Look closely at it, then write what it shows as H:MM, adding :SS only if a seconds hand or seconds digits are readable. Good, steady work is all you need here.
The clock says 8:51
